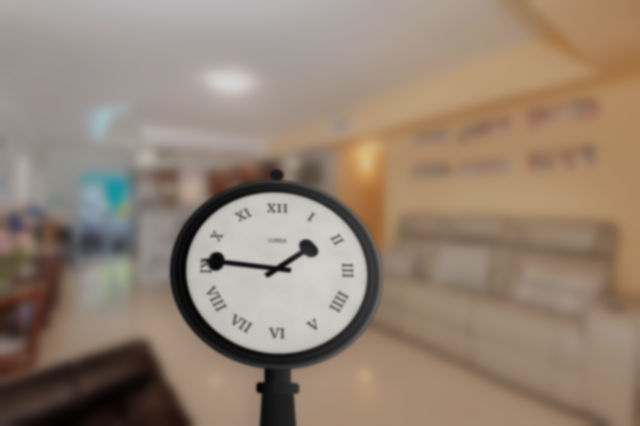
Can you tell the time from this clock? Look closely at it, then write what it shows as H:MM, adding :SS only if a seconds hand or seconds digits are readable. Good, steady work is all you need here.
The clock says 1:46
